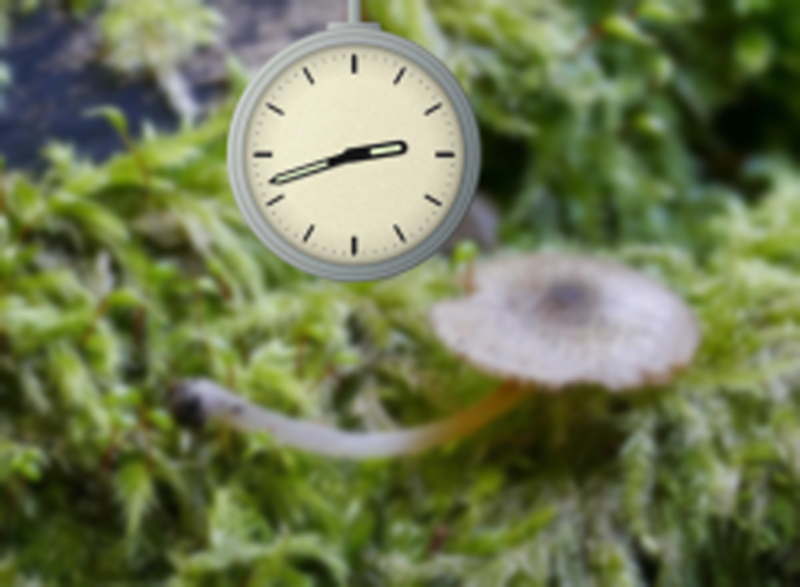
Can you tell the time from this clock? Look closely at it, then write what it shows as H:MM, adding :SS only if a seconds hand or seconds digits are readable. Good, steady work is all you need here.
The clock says 2:42
